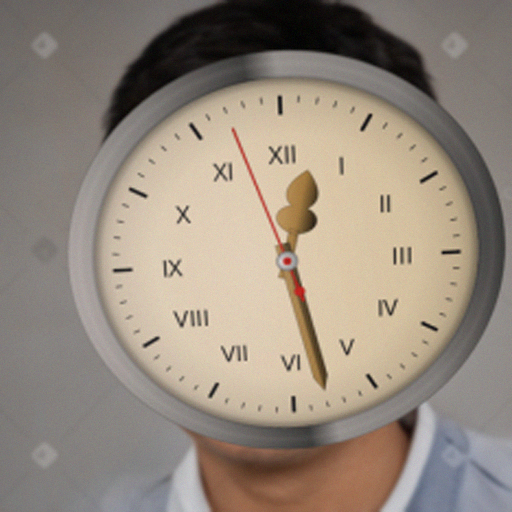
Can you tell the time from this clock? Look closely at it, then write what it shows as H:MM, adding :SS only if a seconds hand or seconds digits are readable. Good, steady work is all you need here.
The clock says 12:27:57
